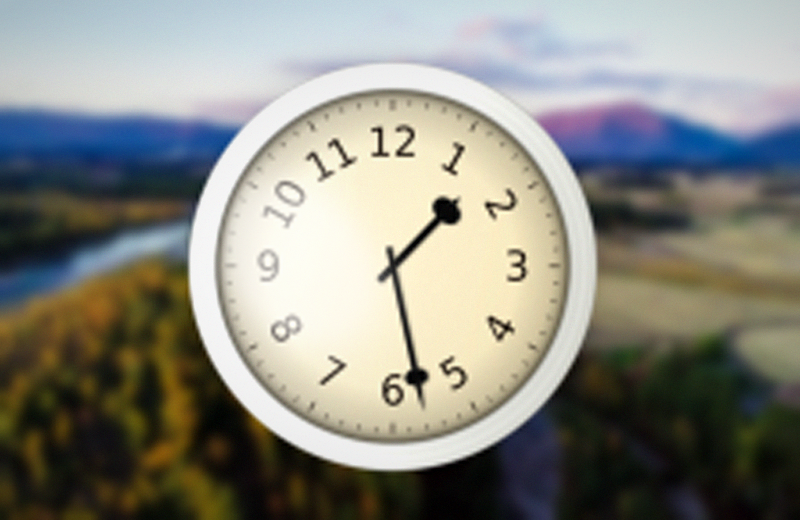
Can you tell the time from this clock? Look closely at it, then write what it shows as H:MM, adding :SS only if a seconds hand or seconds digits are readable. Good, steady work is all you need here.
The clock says 1:28
